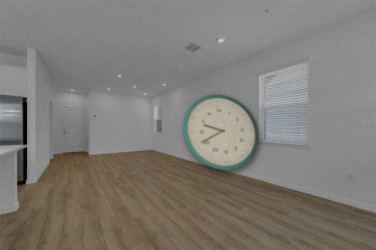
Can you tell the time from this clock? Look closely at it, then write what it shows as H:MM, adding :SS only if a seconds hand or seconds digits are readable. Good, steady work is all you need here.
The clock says 9:41
